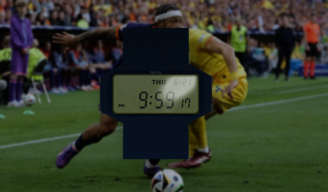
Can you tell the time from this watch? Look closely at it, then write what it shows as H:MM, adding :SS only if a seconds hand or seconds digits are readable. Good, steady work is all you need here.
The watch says 9:59:17
